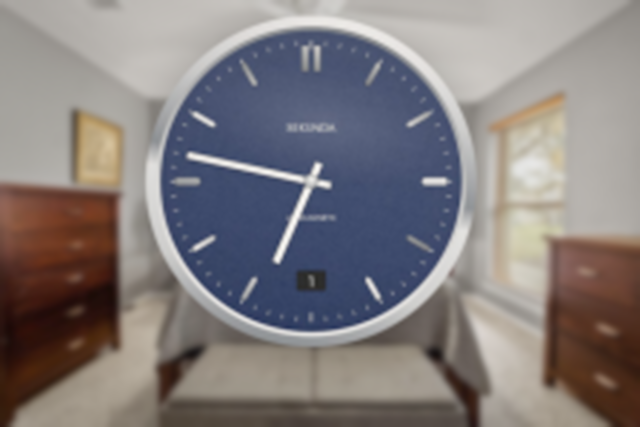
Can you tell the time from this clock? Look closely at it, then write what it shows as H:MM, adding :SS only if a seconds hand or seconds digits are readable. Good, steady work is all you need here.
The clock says 6:47
